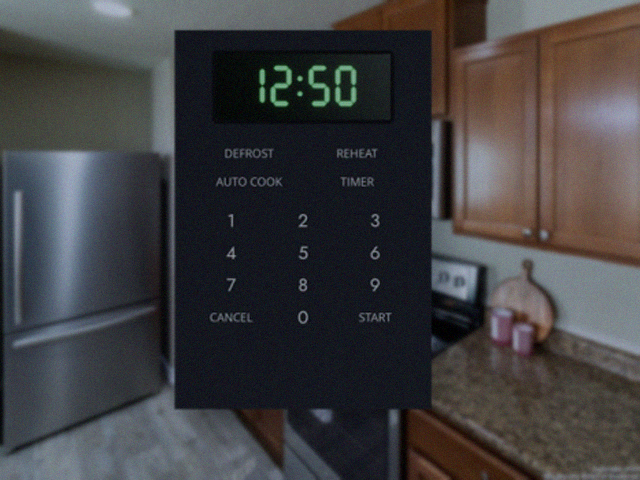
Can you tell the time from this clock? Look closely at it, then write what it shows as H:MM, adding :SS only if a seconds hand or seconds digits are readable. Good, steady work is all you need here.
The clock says 12:50
